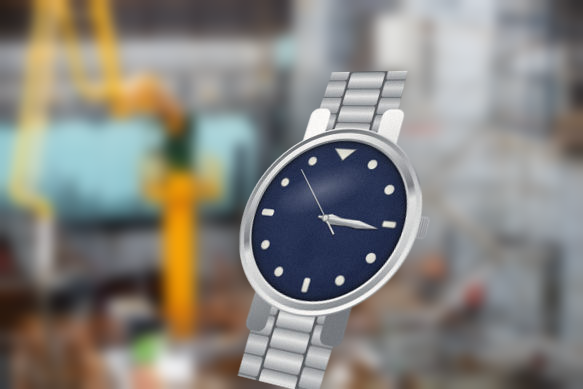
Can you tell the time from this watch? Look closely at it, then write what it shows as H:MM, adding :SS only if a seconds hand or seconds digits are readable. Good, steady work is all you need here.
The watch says 3:15:53
